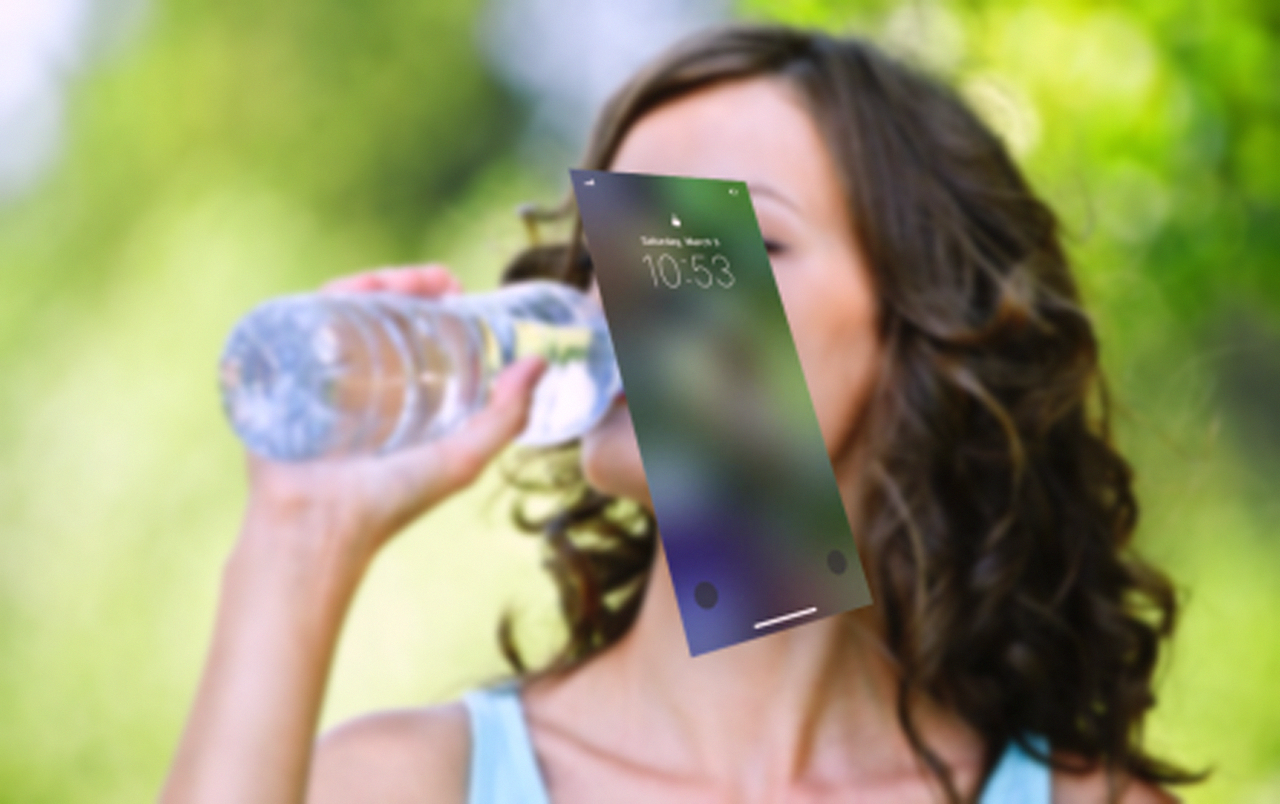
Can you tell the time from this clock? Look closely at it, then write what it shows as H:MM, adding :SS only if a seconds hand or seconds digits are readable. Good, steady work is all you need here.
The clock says 10:53
